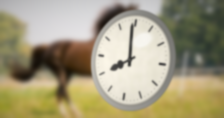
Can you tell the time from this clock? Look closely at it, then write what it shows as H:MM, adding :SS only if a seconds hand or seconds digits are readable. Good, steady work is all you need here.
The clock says 7:59
